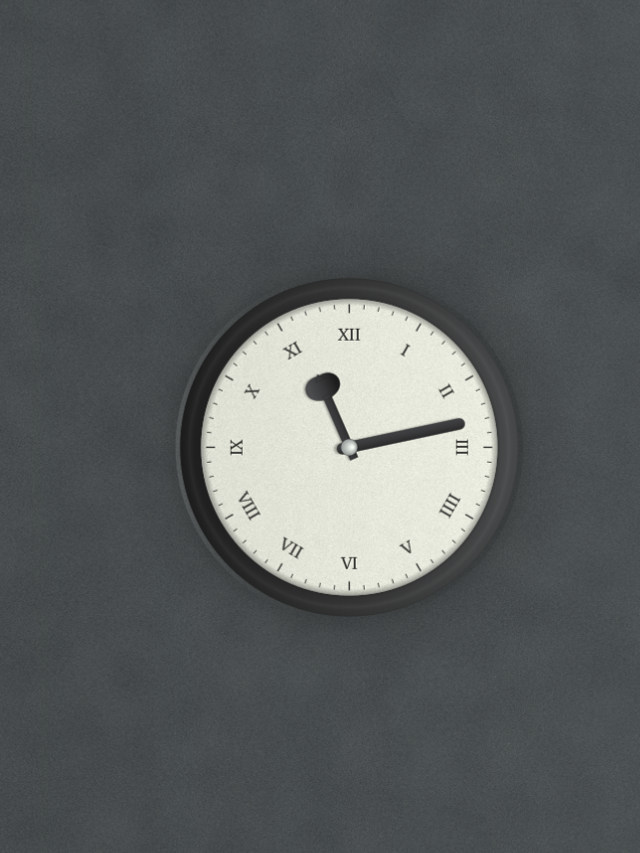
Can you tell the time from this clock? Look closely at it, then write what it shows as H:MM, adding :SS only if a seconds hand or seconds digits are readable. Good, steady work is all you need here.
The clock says 11:13
